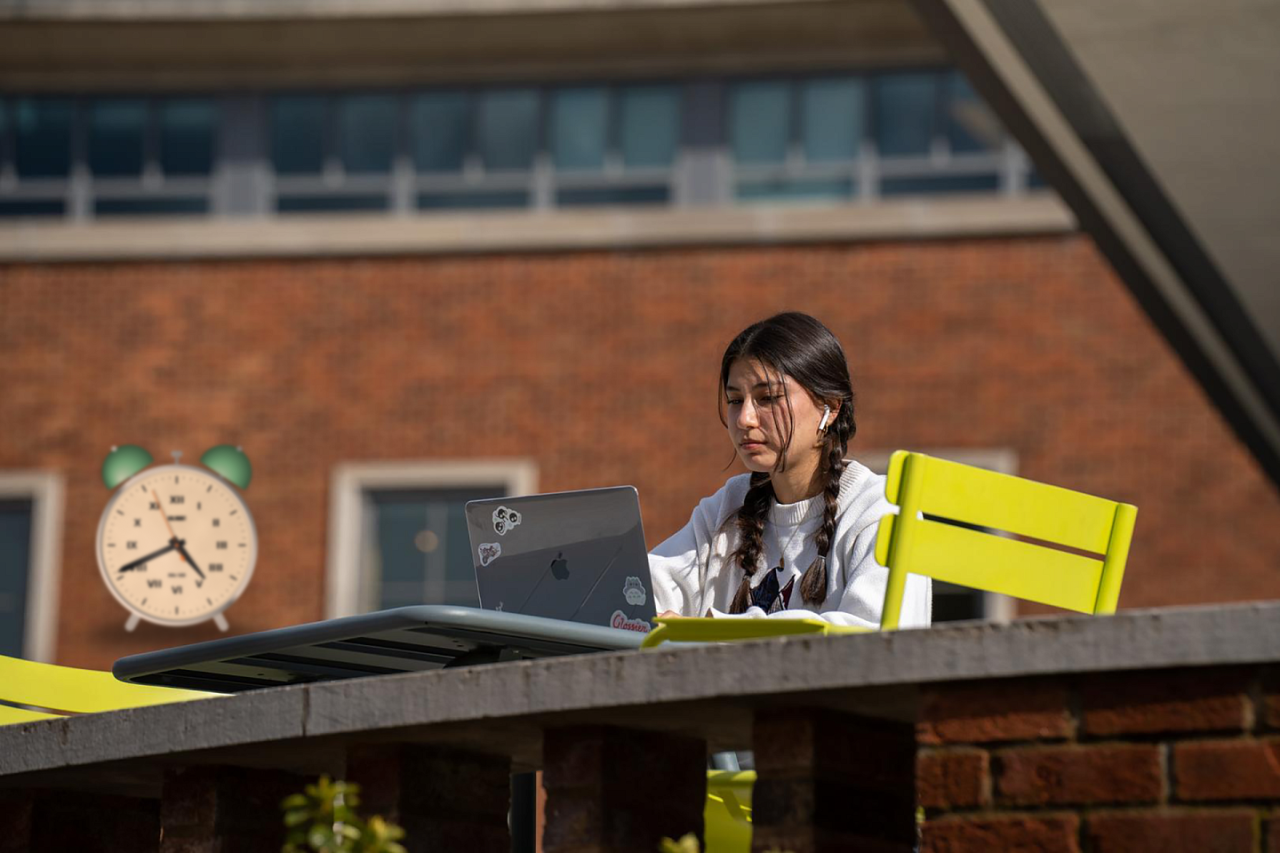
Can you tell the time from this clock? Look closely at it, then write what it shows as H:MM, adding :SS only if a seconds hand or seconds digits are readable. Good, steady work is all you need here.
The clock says 4:40:56
